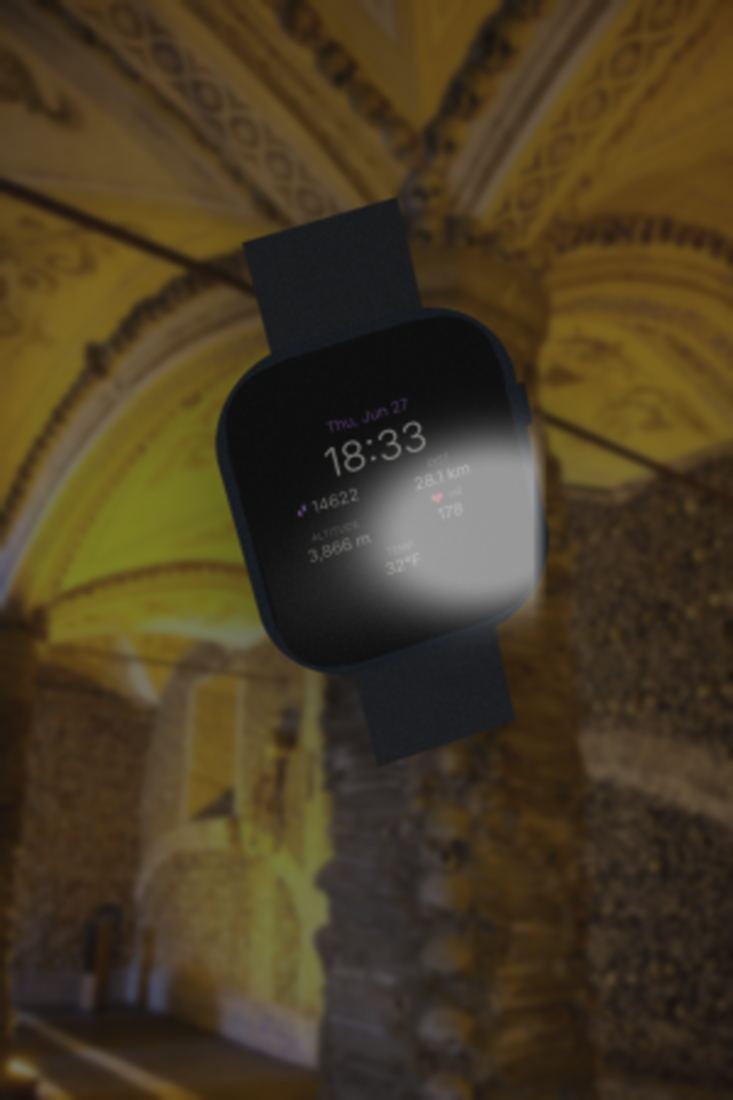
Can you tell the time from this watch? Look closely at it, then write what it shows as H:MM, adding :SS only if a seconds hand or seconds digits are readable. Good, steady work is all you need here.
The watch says 18:33
